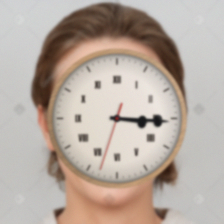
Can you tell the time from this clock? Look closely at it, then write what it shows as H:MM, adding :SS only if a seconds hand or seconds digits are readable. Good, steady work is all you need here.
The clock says 3:15:33
